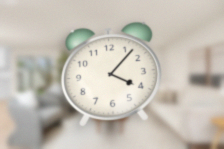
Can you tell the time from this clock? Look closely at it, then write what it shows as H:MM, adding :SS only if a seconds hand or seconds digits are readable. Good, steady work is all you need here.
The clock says 4:07
